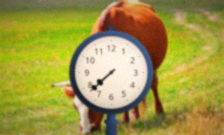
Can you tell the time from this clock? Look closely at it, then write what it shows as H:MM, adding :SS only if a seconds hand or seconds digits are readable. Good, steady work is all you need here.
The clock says 7:38
